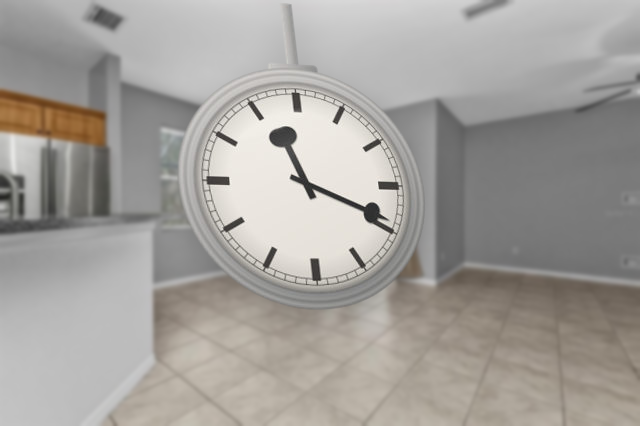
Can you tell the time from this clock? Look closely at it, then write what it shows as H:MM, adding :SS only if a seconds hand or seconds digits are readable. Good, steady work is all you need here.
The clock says 11:19
